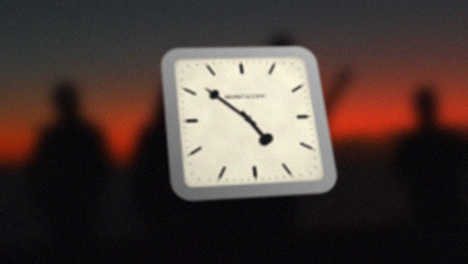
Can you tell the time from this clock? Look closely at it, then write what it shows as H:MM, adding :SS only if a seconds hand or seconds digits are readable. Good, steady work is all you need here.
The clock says 4:52
